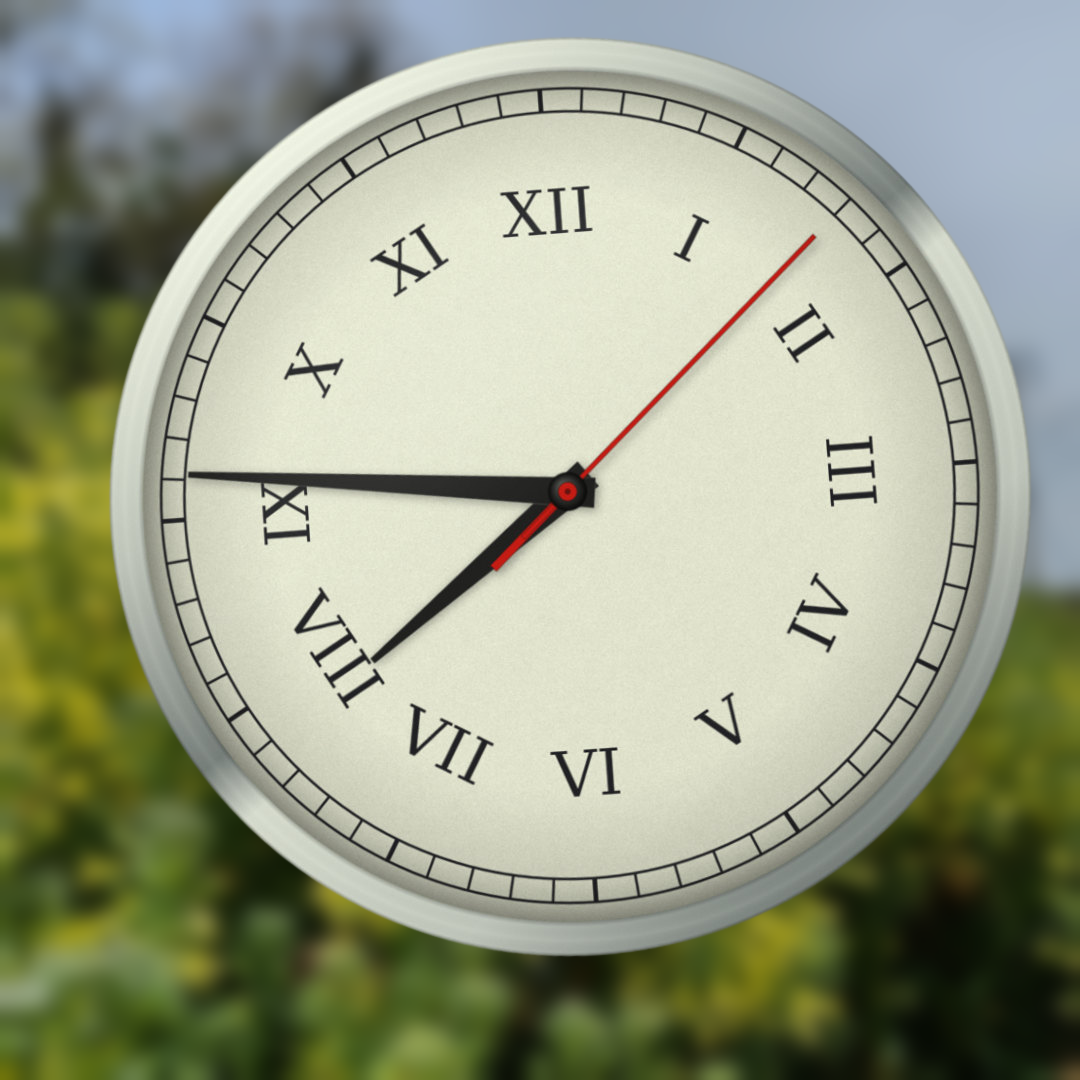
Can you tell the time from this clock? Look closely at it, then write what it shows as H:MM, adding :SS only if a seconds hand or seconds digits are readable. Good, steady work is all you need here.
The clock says 7:46:08
